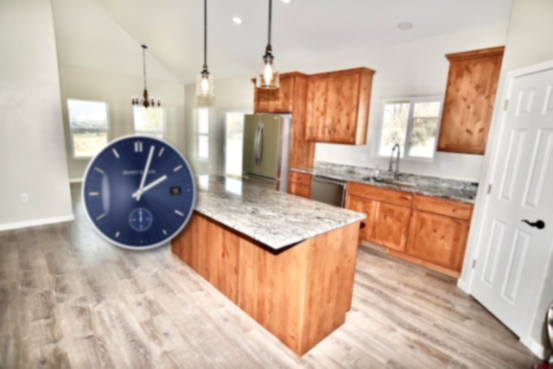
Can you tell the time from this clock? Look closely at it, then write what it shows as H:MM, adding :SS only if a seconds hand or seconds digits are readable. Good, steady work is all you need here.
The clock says 2:03
